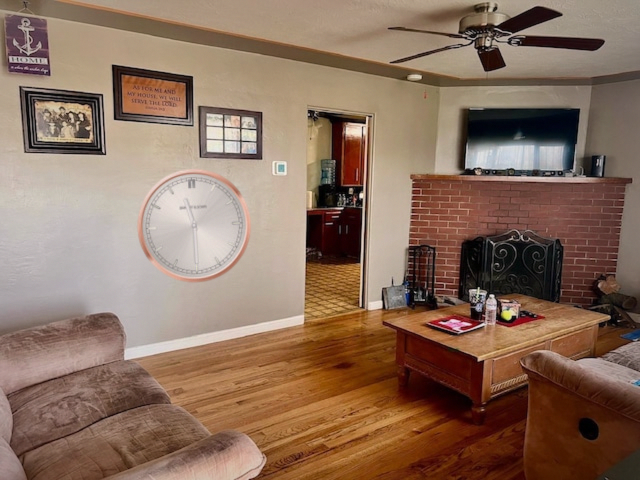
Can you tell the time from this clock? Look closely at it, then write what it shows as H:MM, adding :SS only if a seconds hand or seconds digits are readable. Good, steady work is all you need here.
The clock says 11:30
